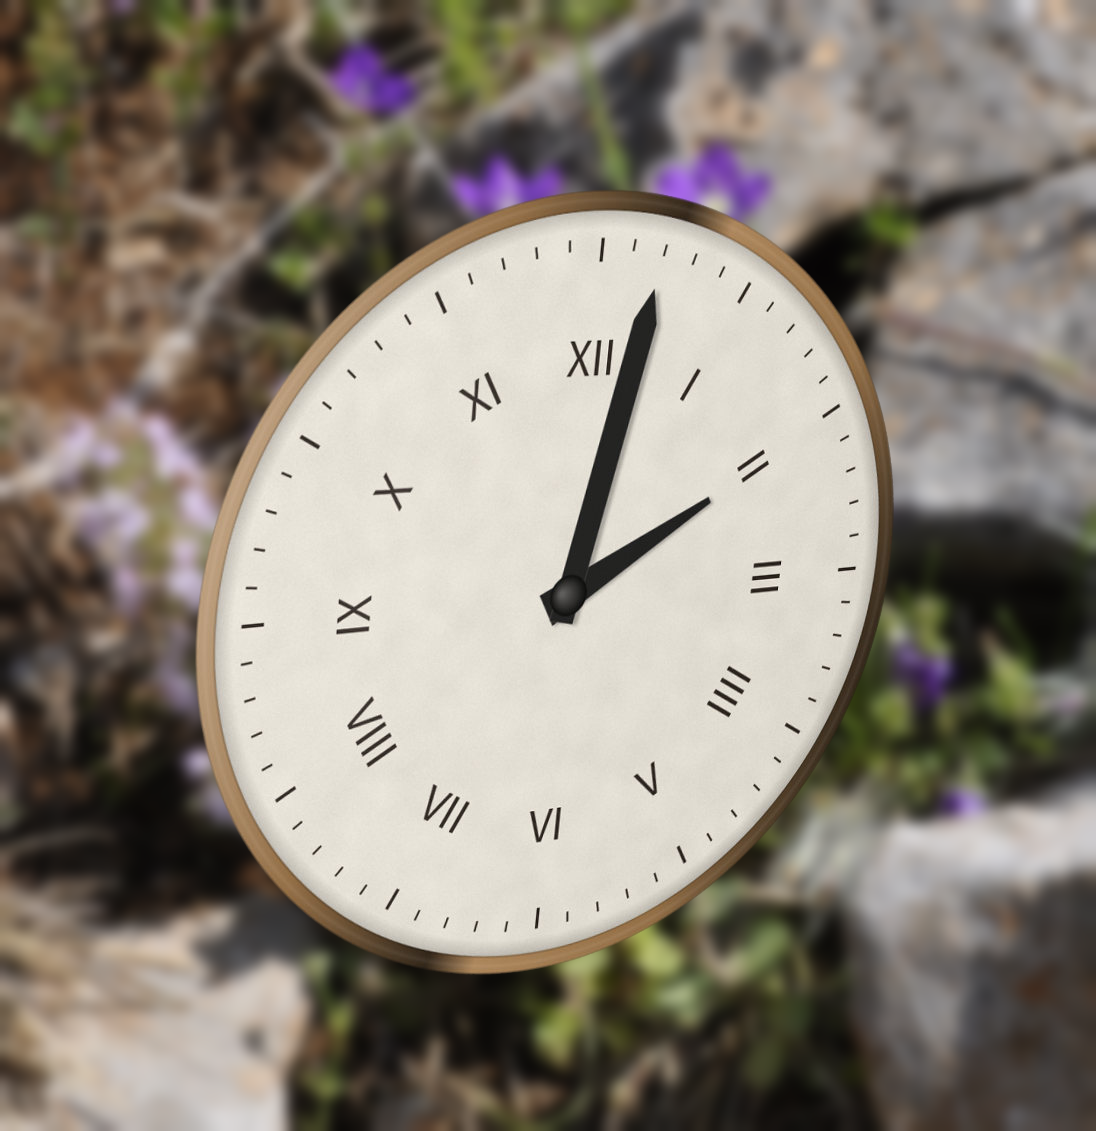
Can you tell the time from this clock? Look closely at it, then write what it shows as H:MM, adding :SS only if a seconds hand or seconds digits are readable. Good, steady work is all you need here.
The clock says 2:02
